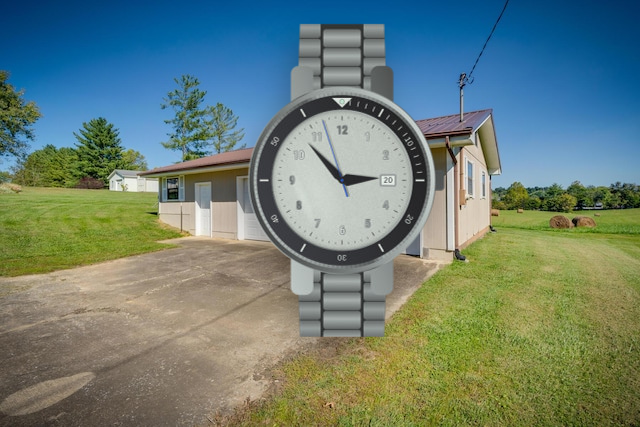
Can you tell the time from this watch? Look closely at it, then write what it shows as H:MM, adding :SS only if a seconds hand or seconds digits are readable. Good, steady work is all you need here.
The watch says 2:52:57
